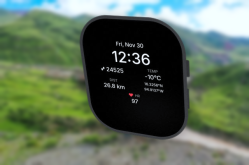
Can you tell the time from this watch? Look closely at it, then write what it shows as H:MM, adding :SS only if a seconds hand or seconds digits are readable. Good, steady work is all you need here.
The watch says 12:36
